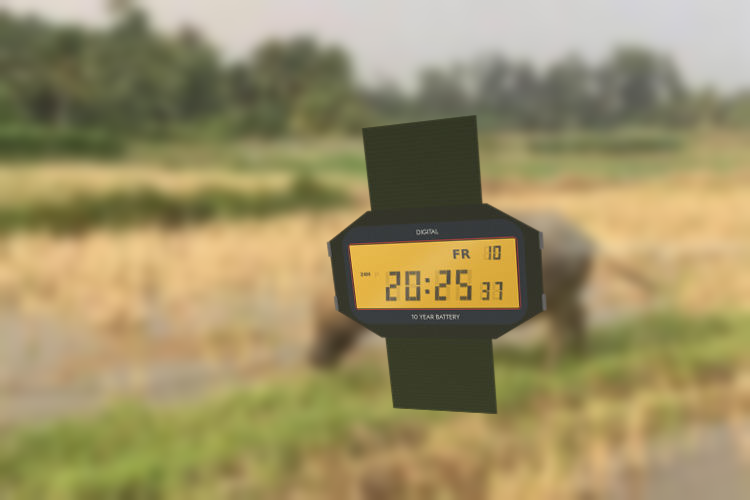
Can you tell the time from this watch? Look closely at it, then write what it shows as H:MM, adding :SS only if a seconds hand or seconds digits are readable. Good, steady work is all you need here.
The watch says 20:25:37
